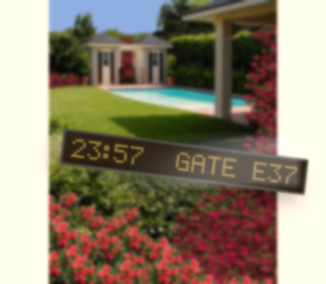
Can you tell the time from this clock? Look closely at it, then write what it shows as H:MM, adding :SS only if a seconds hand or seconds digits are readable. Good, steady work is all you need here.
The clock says 23:57
